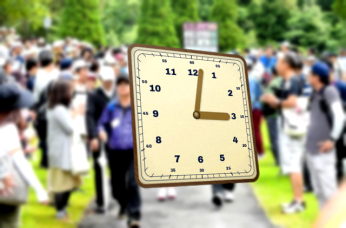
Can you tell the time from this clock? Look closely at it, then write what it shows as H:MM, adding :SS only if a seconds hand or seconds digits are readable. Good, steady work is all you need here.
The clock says 3:02
